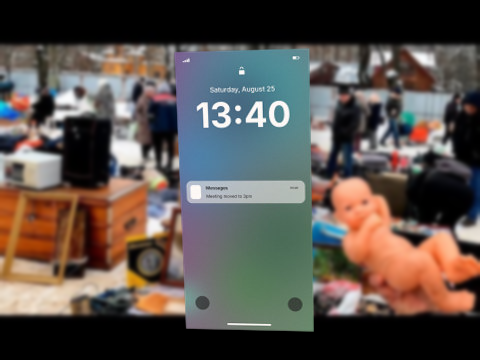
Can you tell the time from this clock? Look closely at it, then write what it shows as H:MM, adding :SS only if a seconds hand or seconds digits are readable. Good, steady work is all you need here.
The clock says 13:40
